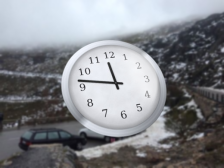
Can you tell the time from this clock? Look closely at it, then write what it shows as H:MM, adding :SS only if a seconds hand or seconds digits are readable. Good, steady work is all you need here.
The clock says 11:47
